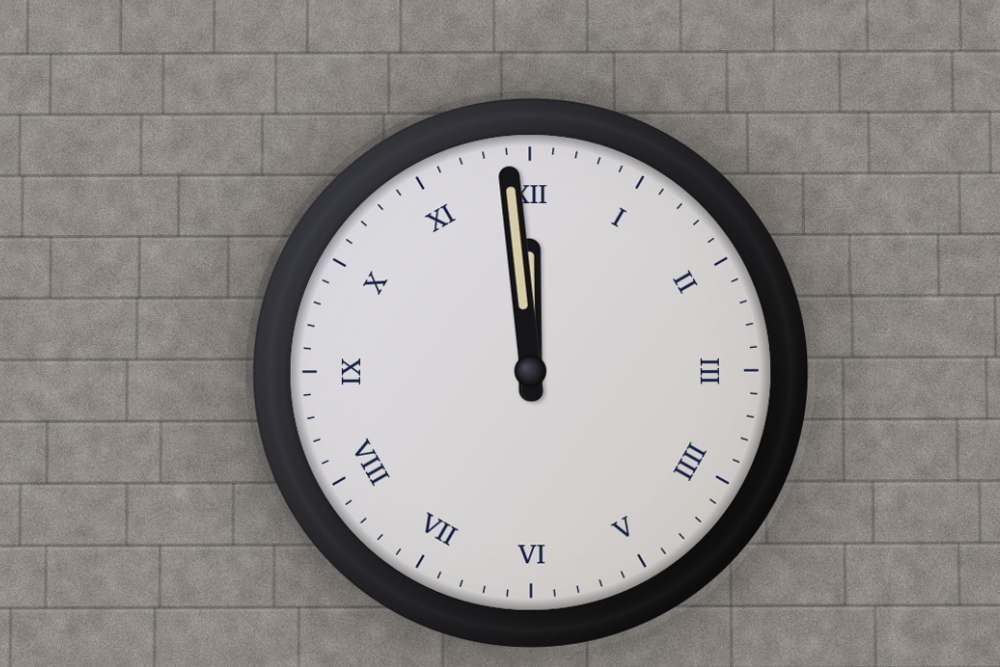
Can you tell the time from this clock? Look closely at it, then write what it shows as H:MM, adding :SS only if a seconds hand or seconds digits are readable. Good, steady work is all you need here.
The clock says 11:59
